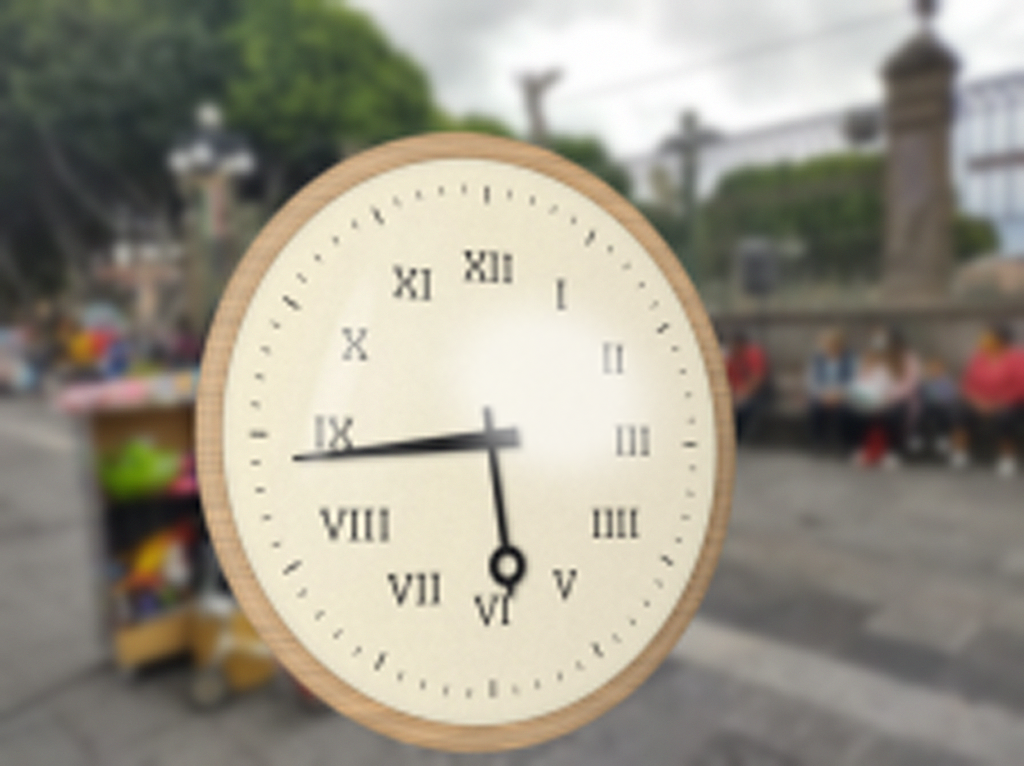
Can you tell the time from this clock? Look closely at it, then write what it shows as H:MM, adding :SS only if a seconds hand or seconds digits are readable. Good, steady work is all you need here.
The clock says 5:44
